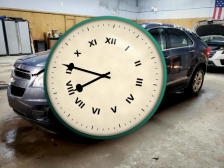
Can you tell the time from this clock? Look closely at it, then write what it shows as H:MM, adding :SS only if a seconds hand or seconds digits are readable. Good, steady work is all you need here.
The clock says 7:46
